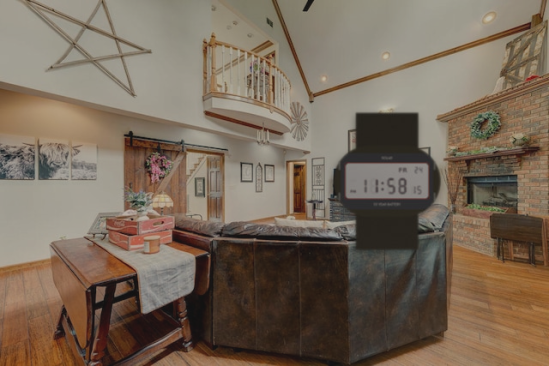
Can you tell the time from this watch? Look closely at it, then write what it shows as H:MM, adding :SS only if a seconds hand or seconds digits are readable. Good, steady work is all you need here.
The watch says 11:58
